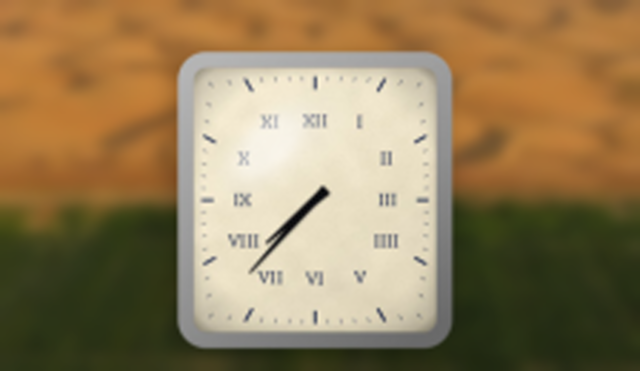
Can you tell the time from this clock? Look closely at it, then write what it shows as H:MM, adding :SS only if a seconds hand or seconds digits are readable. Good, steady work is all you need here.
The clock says 7:37
